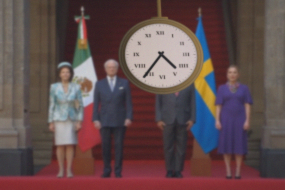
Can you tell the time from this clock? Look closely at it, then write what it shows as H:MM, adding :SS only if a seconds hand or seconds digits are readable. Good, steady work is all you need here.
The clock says 4:36
